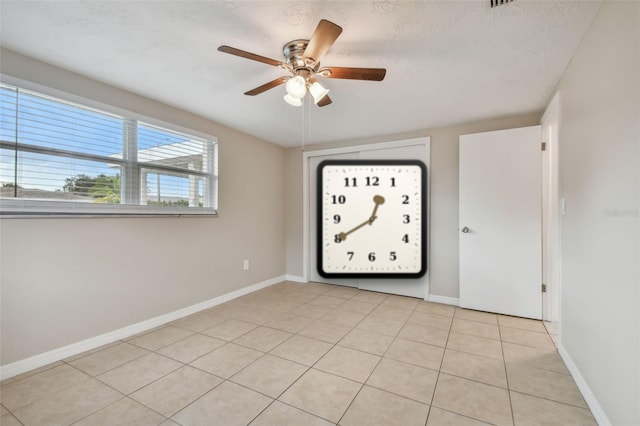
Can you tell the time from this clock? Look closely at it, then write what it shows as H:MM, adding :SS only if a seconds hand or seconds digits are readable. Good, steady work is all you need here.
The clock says 12:40
